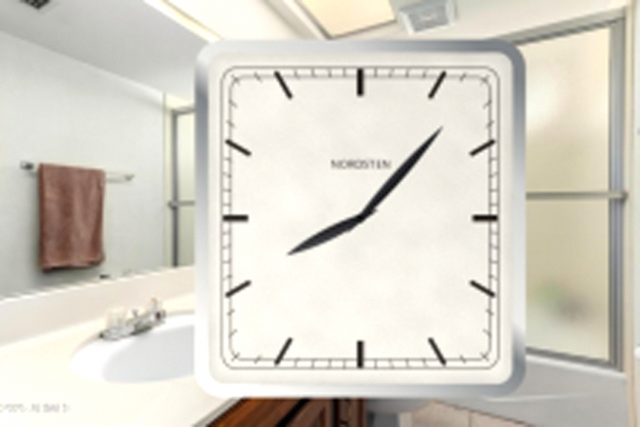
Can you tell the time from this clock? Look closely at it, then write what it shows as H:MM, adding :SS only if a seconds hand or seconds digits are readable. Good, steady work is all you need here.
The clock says 8:07
